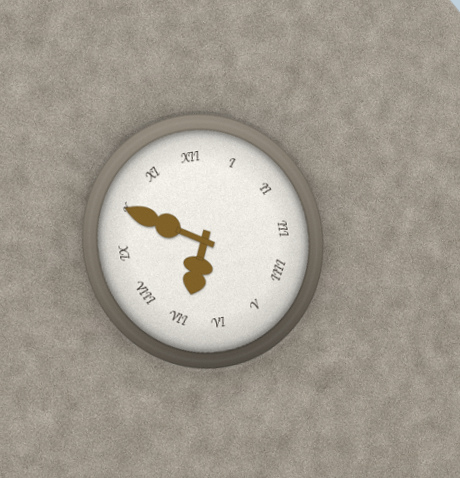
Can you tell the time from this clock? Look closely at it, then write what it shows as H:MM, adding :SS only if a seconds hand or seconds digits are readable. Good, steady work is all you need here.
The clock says 6:50
